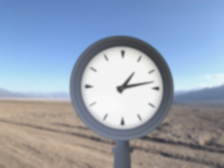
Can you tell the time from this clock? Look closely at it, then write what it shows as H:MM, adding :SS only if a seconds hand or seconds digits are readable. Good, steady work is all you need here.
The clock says 1:13
